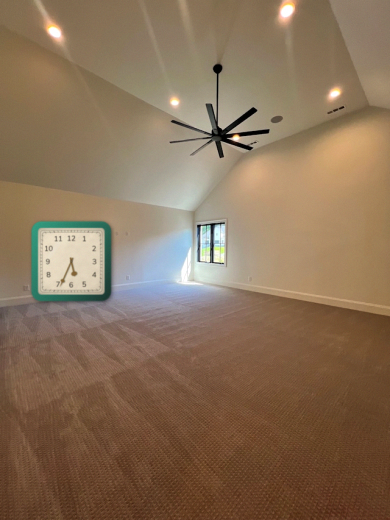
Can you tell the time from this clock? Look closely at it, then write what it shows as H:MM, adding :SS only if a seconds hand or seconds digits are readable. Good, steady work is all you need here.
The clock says 5:34
